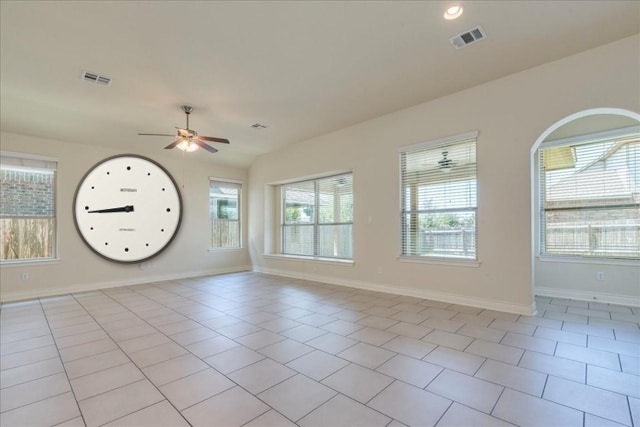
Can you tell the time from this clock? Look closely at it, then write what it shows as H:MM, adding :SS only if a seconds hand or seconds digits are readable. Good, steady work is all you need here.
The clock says 8:44
